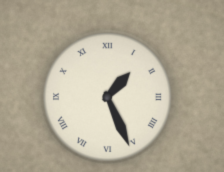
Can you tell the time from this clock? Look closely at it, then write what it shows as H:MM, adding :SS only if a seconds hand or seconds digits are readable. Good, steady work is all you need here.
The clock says 1:26
